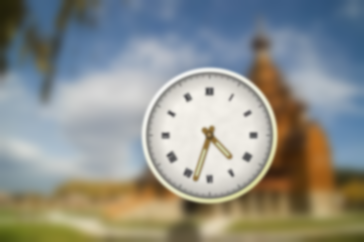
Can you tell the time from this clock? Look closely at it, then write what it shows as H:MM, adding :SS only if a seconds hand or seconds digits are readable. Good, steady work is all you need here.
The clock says 4:33
